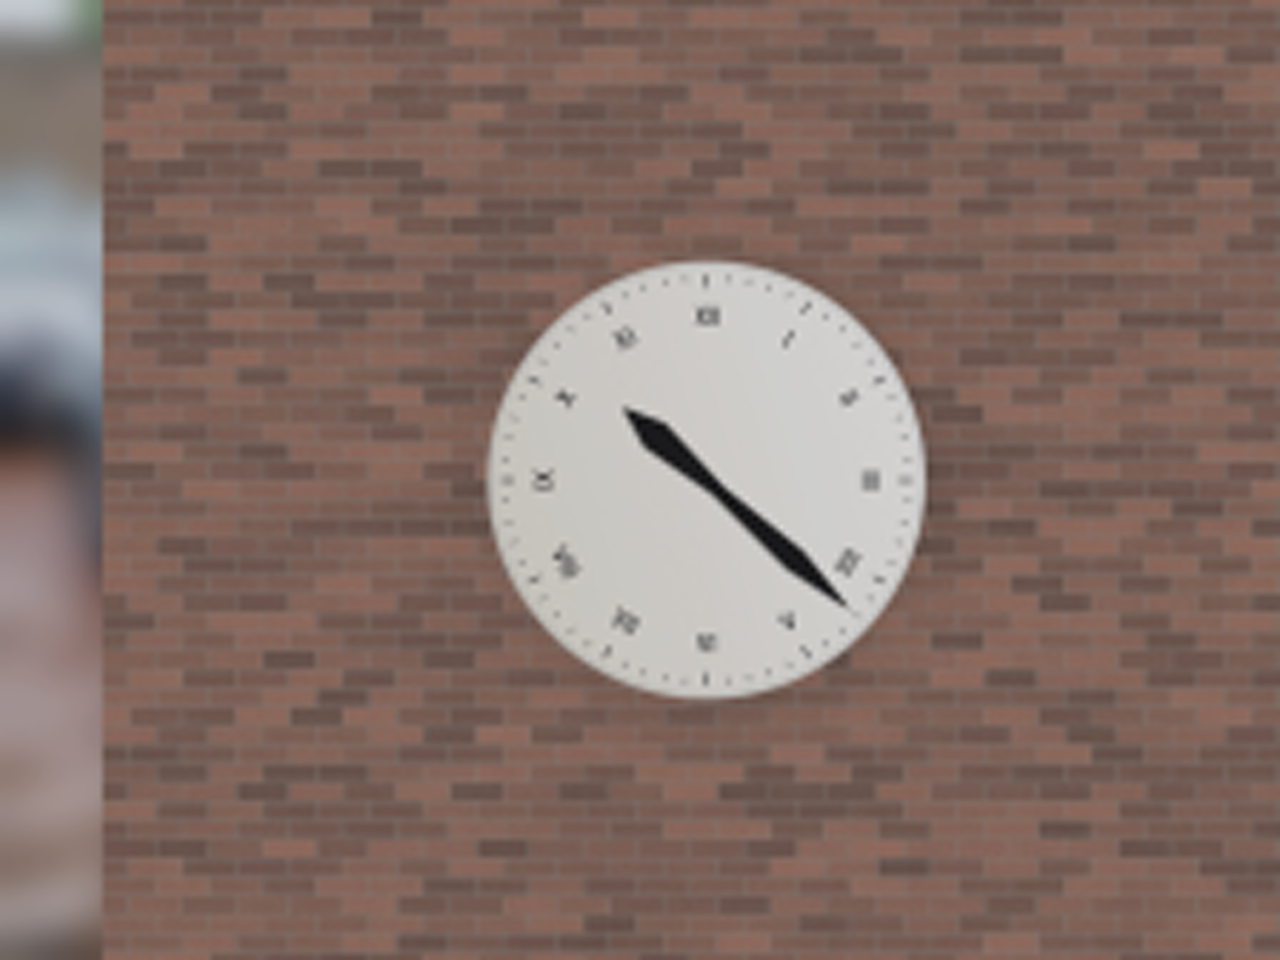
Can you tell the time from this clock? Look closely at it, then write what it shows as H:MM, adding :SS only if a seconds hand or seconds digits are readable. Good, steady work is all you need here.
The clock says 10:22
